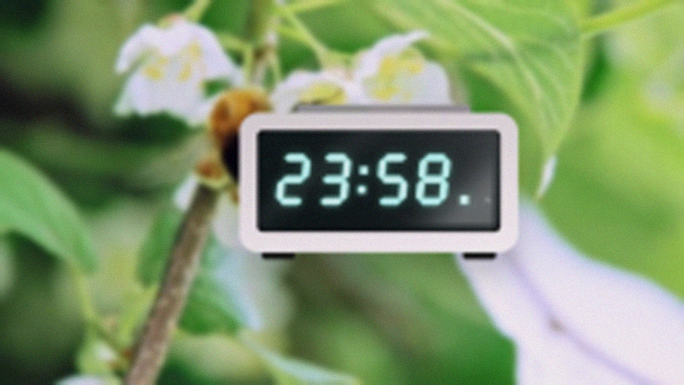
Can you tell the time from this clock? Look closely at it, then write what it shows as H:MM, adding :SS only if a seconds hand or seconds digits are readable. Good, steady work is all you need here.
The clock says 23:58
